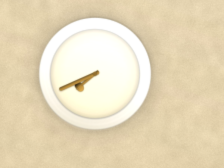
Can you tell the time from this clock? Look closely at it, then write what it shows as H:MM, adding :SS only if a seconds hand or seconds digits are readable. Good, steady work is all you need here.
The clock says 7:41
